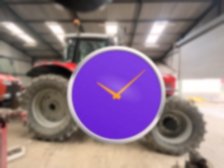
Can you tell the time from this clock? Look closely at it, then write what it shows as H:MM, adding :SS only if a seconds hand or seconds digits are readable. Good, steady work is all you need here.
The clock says 10:08
